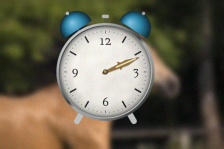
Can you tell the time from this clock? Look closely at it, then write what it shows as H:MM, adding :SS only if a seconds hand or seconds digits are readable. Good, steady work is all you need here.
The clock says 2:11
